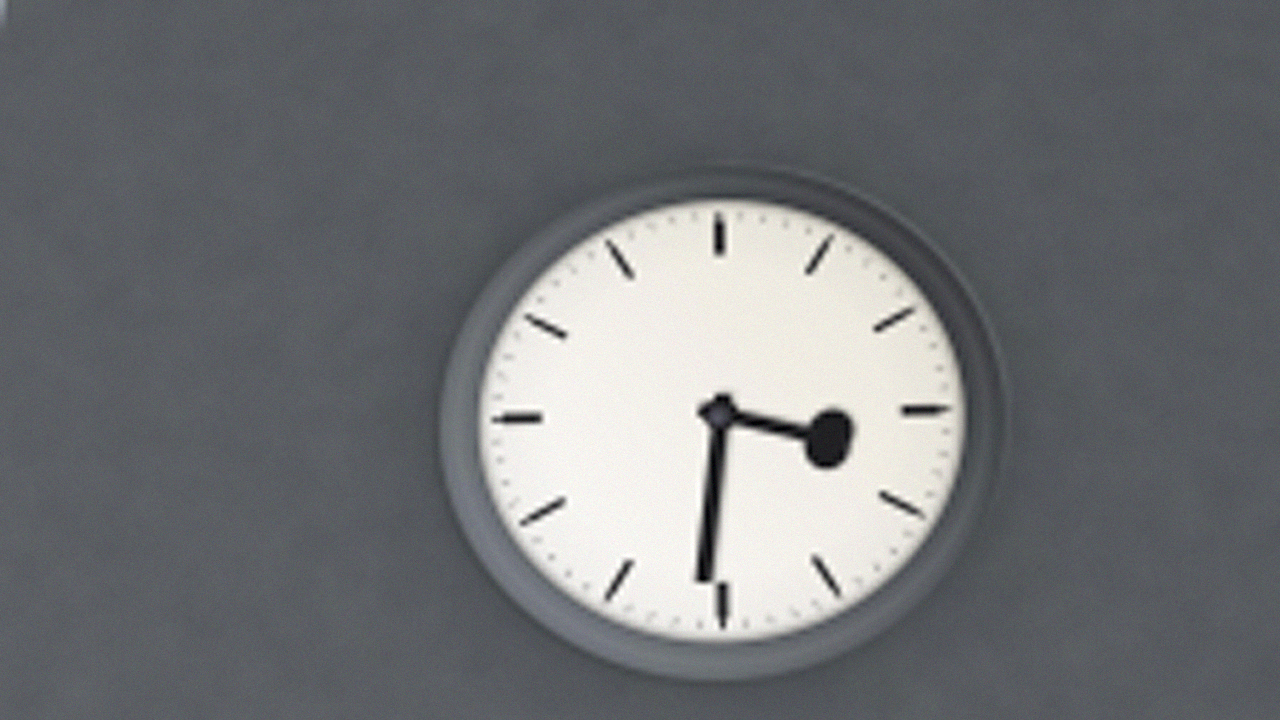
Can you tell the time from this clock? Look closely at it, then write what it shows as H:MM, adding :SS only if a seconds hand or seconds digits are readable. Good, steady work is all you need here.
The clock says 3:31
